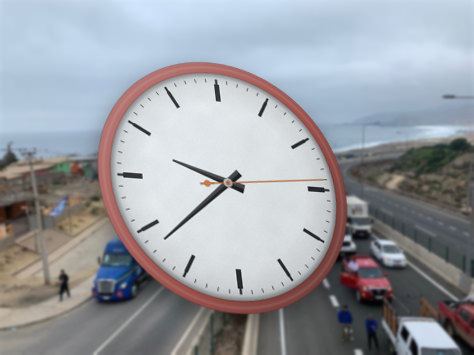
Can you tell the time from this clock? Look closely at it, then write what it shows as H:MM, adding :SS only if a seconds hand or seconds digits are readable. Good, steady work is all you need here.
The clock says 9:38:14
